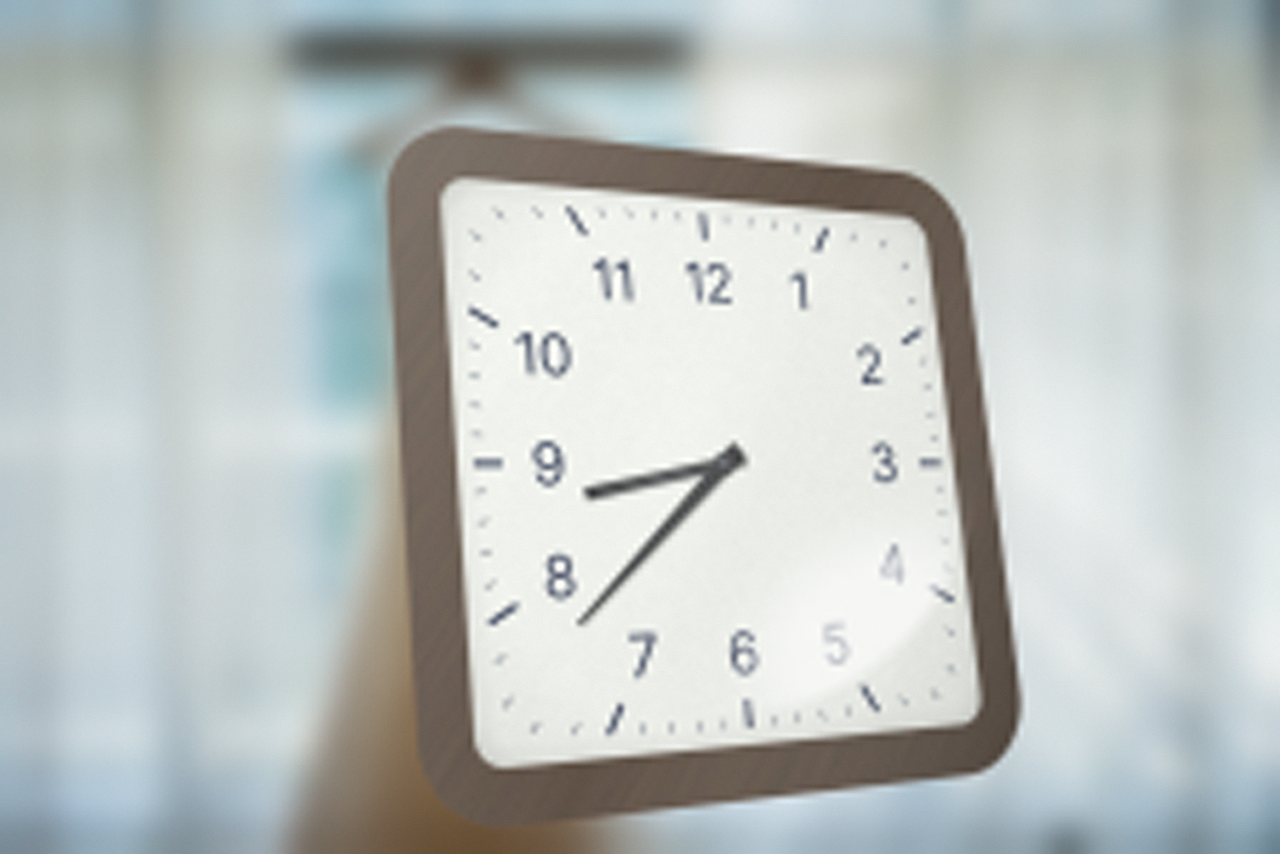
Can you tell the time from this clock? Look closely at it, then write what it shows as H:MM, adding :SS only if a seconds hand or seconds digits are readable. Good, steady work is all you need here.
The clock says 8:38
